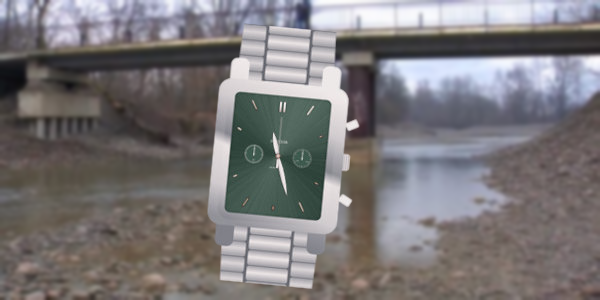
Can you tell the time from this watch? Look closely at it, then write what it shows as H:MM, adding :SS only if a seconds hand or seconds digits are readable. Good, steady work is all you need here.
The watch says 11:27
